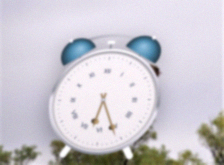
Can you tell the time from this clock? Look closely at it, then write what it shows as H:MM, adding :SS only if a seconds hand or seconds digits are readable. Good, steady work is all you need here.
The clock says 6:26
